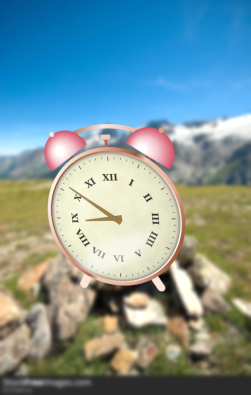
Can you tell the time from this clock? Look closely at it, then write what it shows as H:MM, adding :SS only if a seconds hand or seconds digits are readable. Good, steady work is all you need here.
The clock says 8:51
